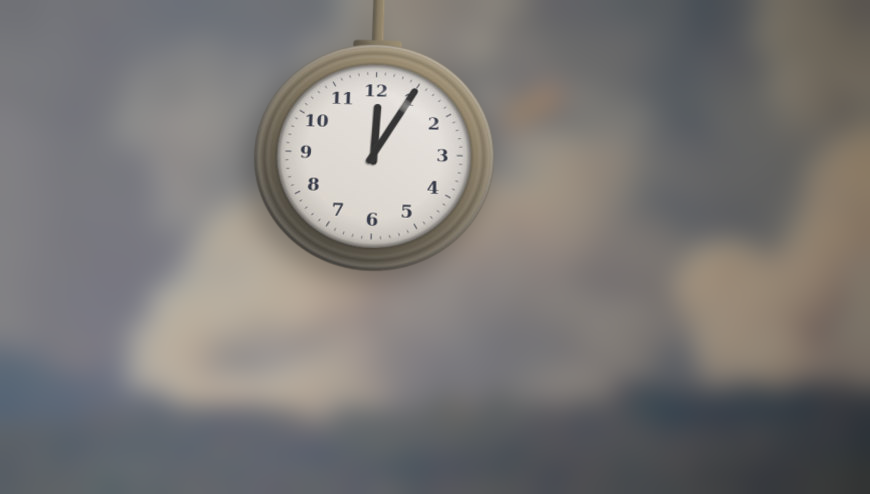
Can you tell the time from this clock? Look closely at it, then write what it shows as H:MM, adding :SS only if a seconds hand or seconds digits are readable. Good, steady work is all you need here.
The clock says 12:05
